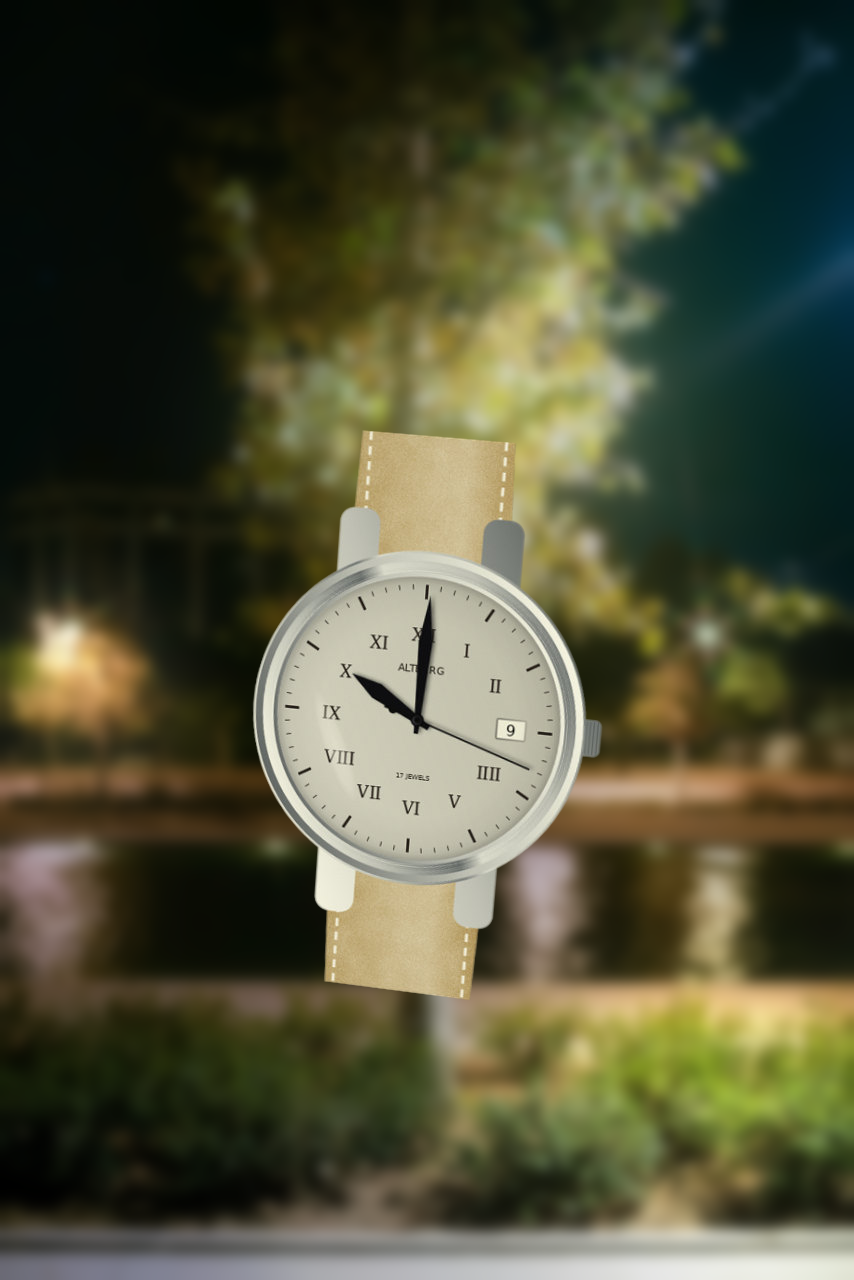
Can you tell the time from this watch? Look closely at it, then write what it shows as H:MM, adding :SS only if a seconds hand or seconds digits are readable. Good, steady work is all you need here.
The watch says 10:00:18
